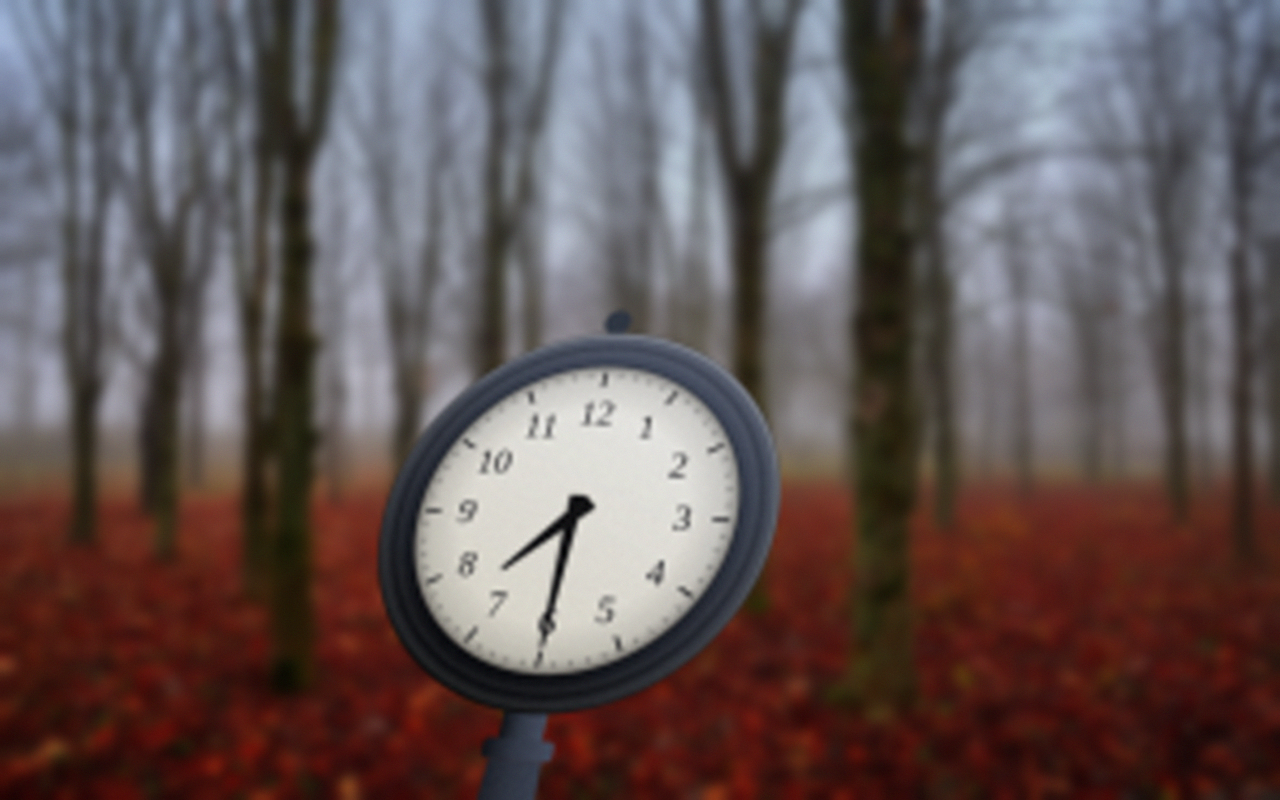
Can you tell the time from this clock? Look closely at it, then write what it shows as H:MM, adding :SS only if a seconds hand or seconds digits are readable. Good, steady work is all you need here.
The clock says 7:30
